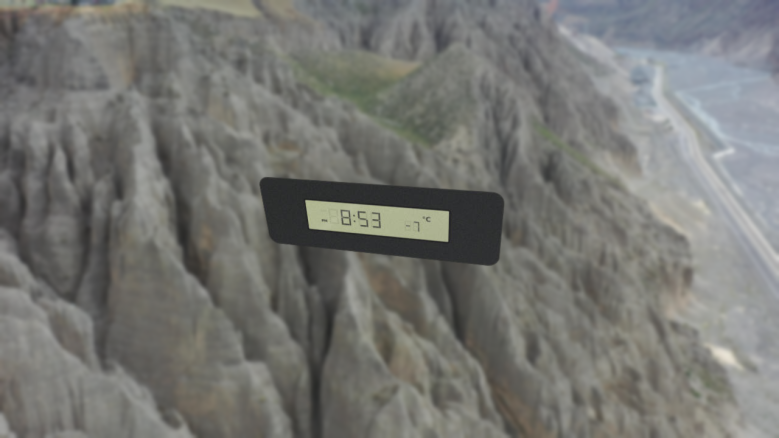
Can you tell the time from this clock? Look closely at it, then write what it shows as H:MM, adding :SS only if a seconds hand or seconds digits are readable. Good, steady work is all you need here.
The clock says 8:53
